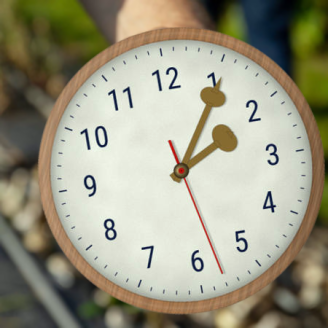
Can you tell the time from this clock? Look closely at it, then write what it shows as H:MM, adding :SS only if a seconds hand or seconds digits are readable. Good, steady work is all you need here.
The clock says 2:05:28
